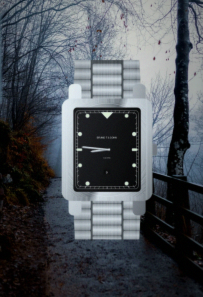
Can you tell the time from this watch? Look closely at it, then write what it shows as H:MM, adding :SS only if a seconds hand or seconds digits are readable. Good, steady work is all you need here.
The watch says 8:46
